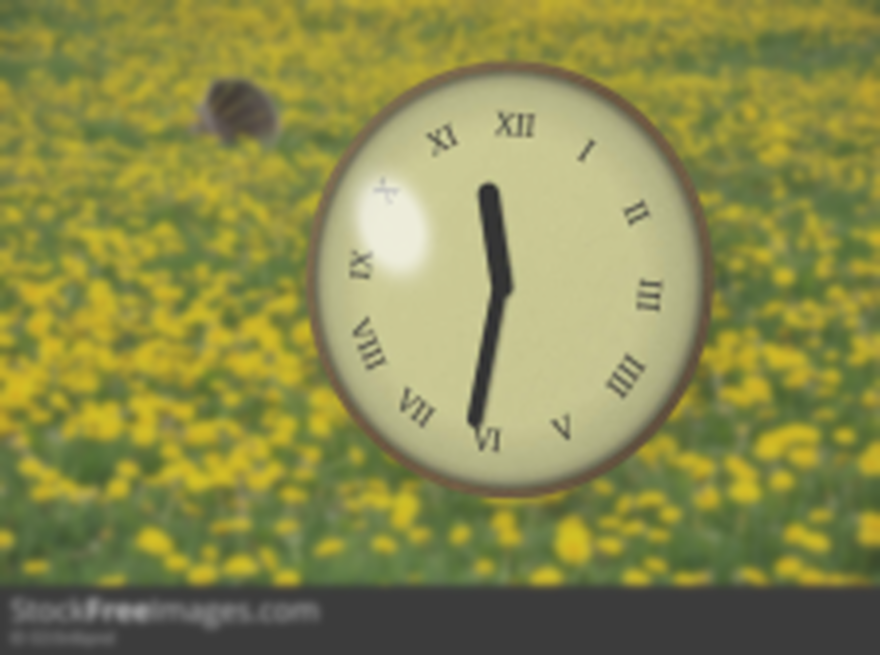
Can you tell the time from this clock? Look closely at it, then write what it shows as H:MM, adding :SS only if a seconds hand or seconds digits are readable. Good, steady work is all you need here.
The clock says 11:31
